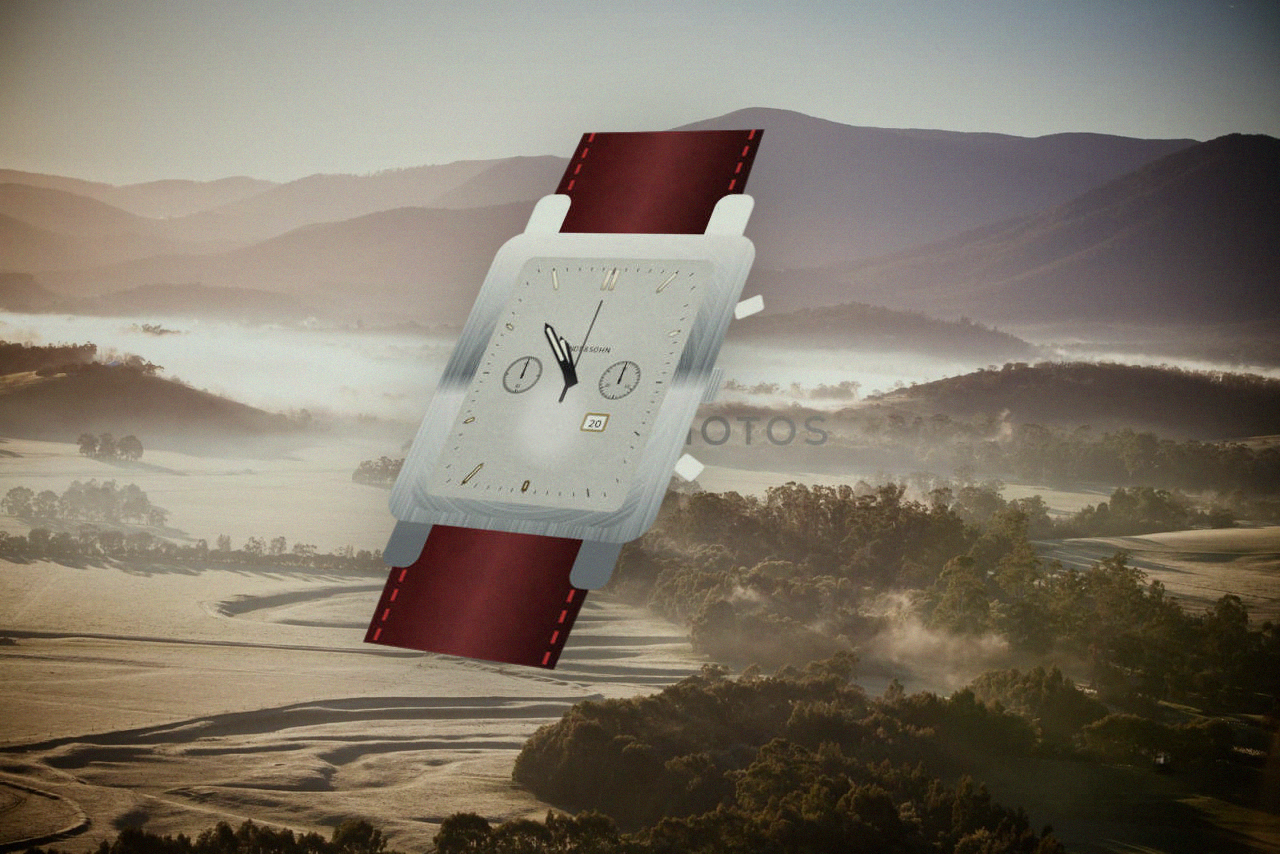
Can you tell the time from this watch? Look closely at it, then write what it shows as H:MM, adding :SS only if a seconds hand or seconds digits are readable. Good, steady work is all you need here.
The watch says 10:53
